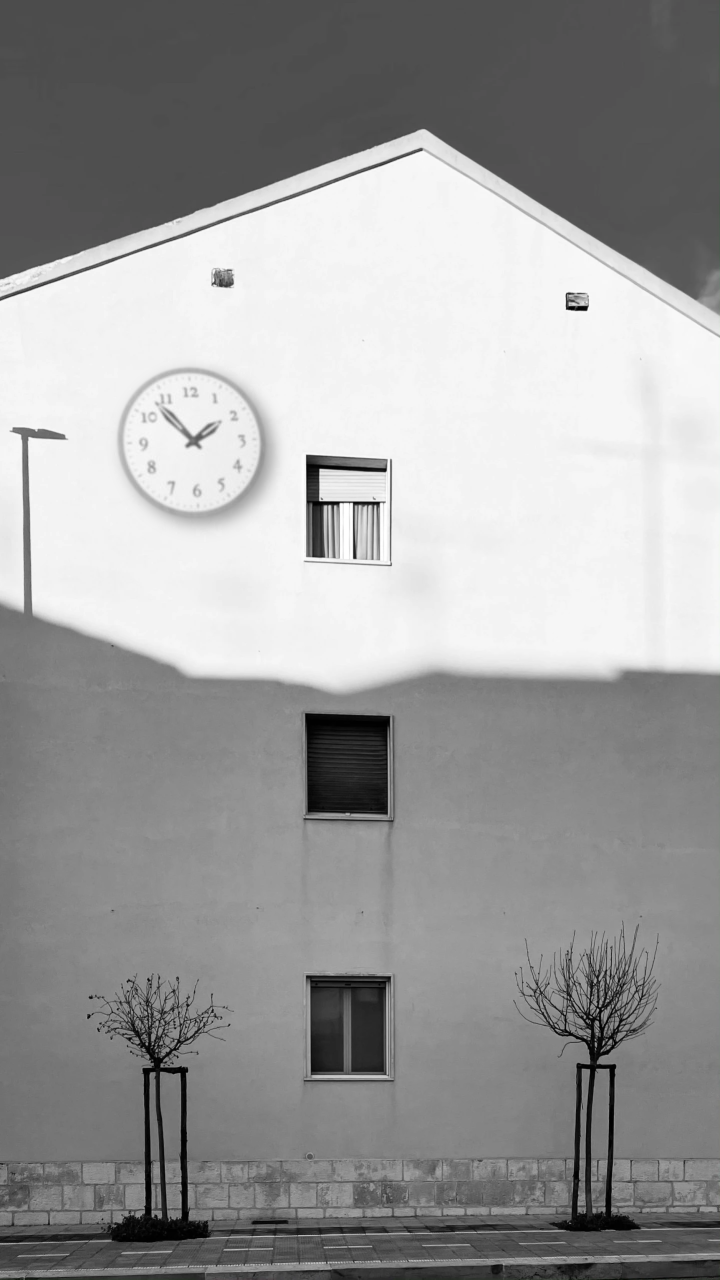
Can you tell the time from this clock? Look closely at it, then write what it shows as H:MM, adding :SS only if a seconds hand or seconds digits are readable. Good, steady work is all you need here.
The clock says 1:53
